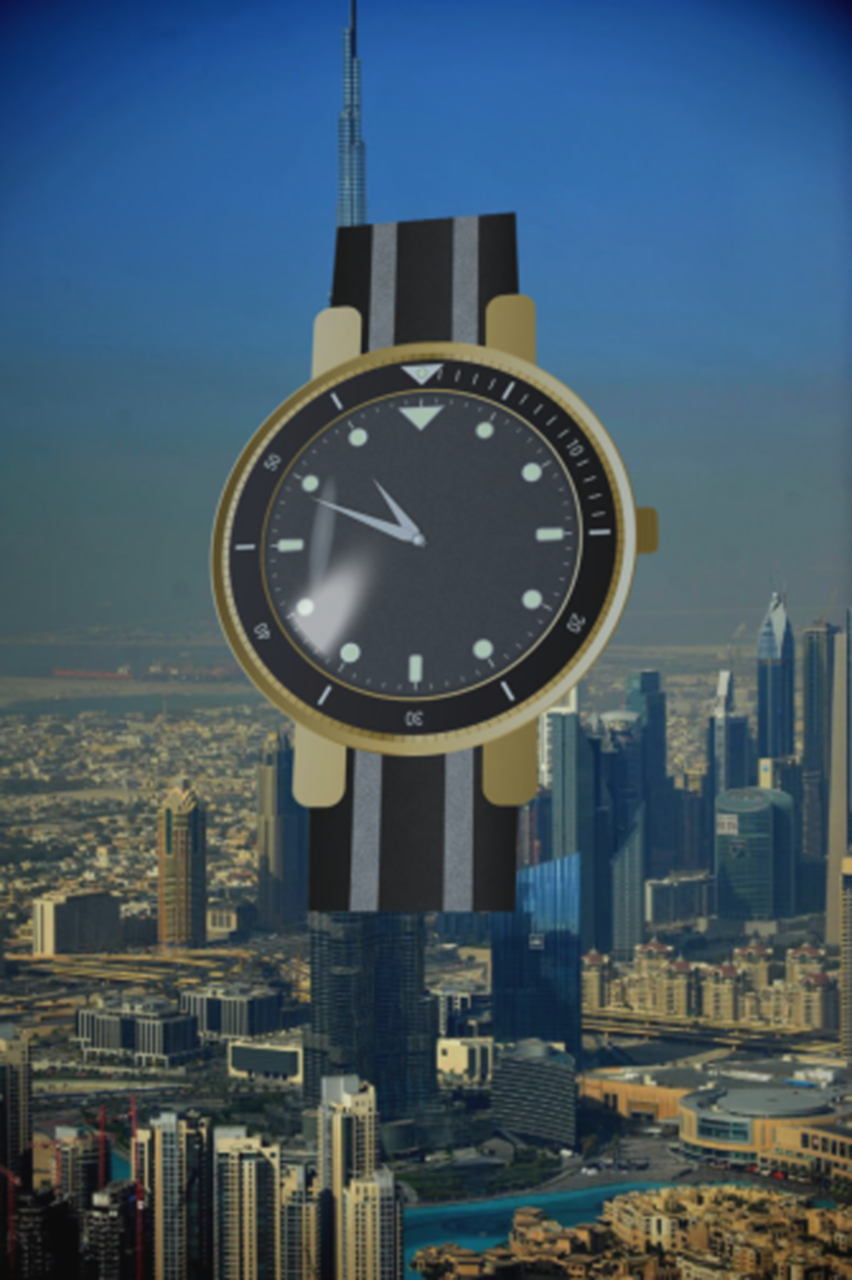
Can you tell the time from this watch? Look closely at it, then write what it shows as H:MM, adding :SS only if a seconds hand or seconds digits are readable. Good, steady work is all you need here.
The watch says 10:49
